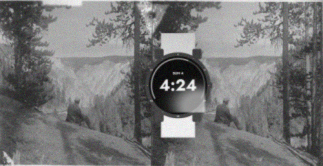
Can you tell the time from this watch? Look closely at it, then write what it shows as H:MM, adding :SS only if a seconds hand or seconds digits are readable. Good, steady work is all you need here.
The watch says 4:24
